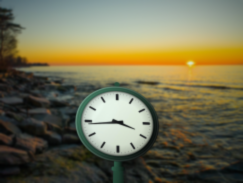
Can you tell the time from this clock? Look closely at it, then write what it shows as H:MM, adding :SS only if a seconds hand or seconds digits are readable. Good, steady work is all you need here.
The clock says 3:44
